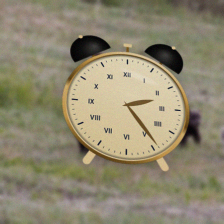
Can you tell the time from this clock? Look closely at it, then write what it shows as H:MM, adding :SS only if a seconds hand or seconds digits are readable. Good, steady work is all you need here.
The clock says 2:24
